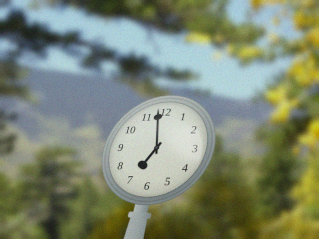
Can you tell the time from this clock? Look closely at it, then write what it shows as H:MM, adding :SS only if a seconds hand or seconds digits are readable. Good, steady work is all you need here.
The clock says 6:58
